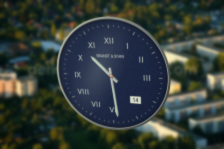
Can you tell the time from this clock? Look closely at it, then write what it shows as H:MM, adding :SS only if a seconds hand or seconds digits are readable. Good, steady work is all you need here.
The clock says 10:29
